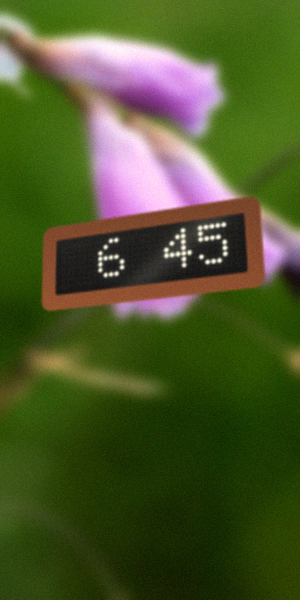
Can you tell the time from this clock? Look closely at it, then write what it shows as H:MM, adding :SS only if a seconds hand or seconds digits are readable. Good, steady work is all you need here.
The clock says 6:45
